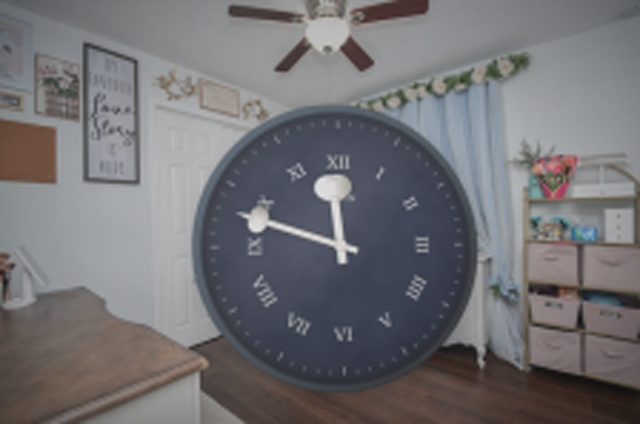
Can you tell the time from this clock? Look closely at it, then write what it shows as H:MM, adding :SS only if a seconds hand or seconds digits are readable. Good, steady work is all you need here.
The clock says 11:48
